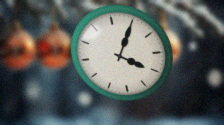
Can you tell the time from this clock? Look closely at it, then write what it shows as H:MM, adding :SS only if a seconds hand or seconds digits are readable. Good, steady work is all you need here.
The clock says 4:05
